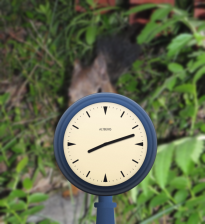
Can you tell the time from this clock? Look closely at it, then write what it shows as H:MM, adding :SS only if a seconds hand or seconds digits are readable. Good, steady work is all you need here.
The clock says 8:12
